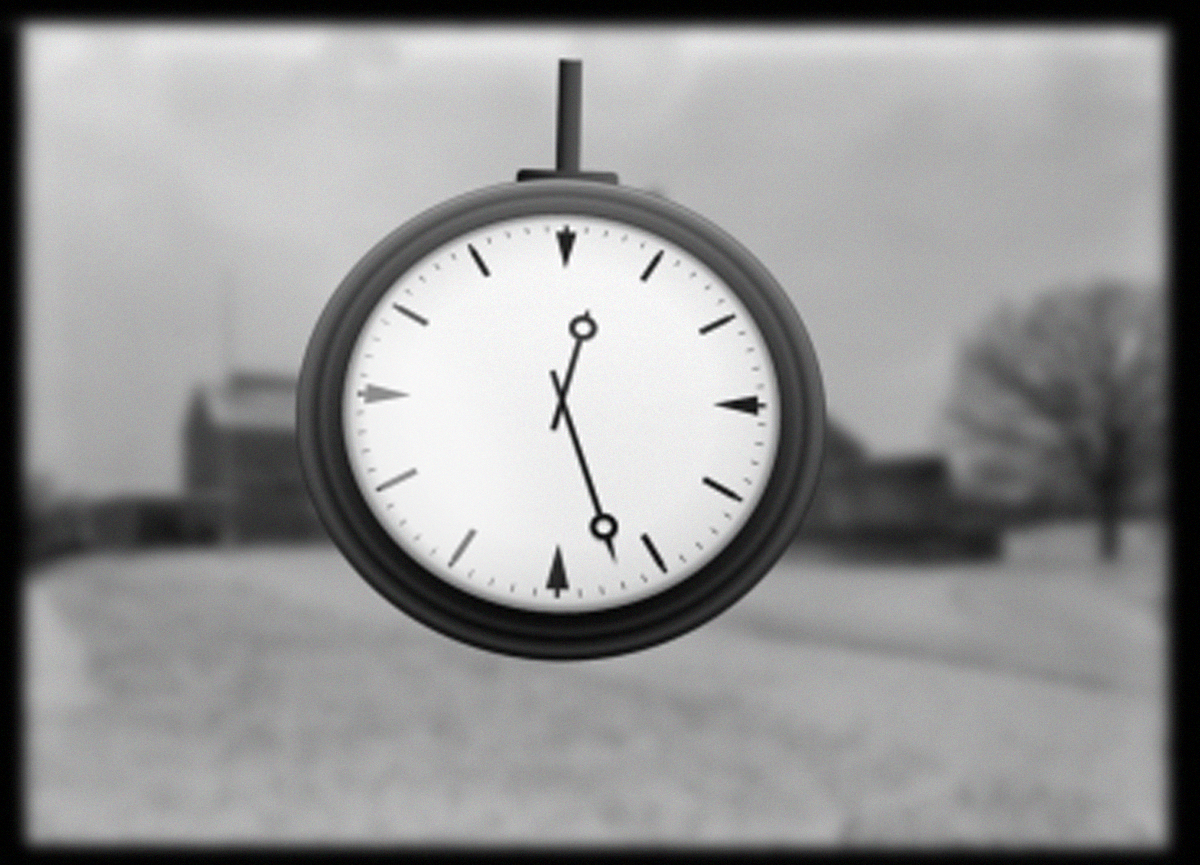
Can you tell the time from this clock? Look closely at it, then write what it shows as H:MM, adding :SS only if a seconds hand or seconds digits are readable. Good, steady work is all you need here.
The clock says 12:27
